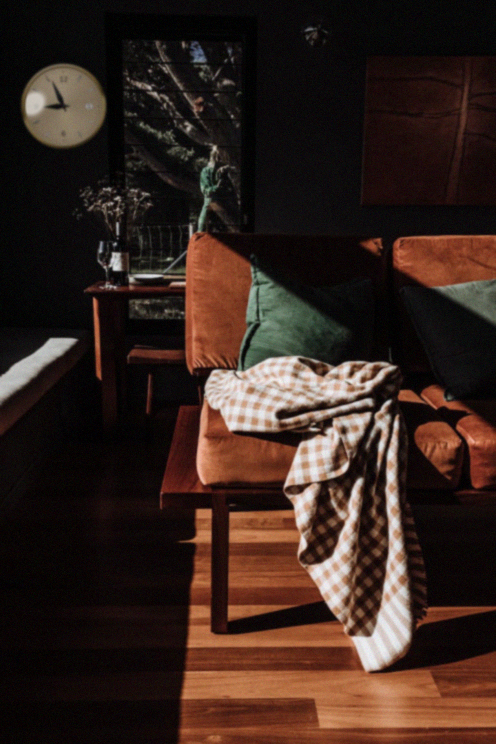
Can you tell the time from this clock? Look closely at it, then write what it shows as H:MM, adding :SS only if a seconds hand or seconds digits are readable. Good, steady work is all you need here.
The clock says 8:56
